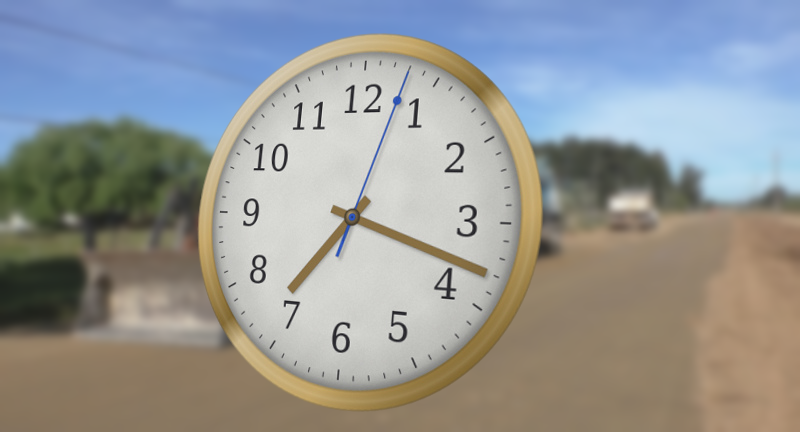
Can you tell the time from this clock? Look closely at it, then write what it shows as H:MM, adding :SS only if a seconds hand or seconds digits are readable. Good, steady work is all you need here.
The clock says 7:18:03
